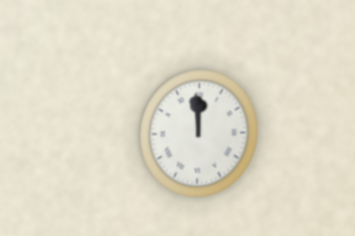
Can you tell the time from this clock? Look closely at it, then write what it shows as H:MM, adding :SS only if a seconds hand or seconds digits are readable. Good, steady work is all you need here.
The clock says 11:59
